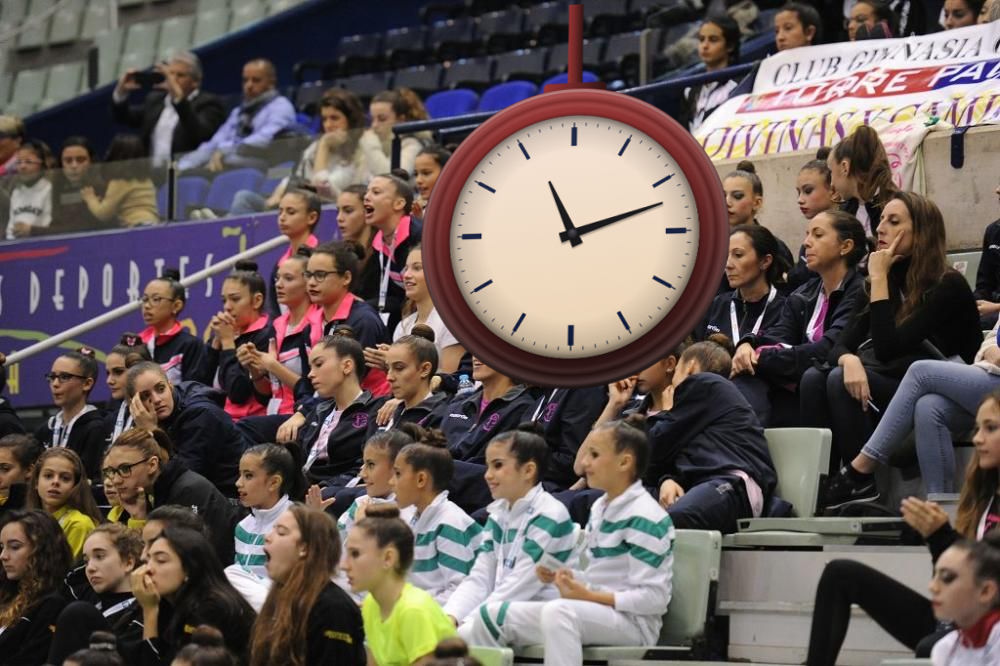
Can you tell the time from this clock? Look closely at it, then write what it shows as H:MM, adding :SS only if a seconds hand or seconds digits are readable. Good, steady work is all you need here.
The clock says 11:12
